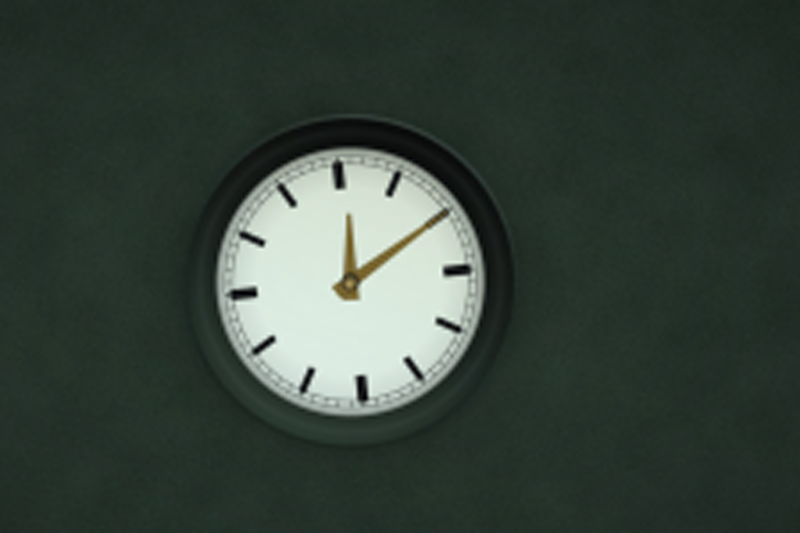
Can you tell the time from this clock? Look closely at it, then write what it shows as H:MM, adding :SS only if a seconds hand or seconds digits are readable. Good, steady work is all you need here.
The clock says 12:10
